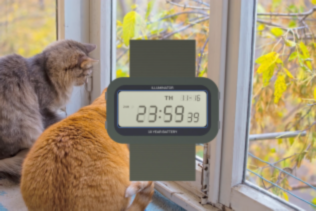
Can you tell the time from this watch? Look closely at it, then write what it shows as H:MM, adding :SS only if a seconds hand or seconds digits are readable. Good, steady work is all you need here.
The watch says 23:59:39
